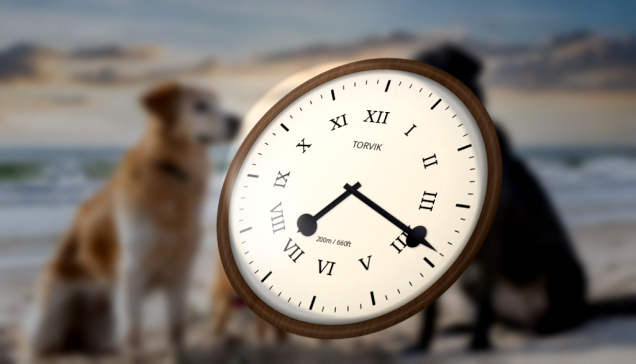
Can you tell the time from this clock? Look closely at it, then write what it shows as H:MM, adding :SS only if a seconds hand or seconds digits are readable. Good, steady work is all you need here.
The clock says 7:19
